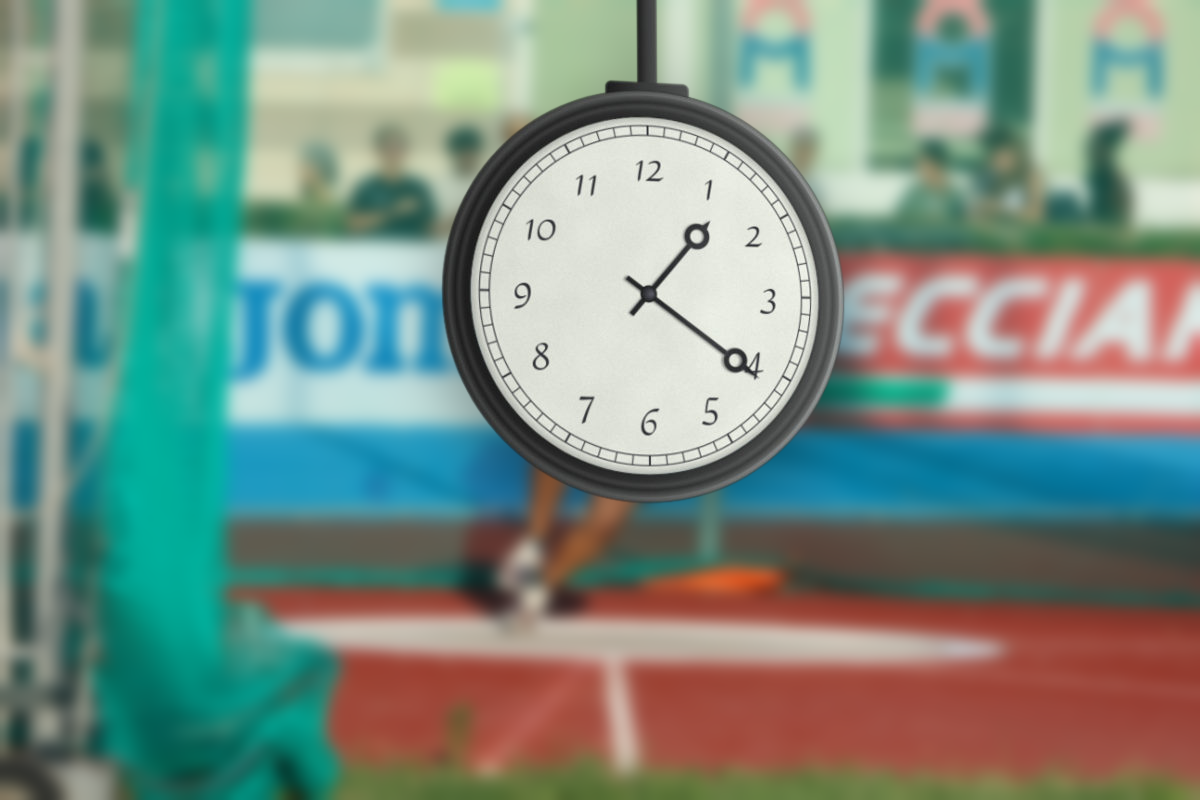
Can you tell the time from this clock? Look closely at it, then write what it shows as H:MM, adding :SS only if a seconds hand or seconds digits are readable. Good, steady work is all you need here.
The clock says 1:21
